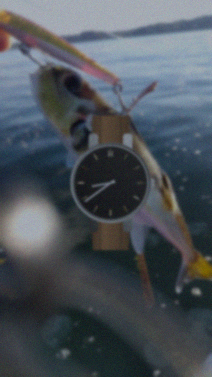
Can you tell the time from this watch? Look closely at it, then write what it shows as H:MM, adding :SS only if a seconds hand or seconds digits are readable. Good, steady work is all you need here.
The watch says 8:39
